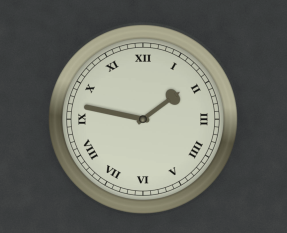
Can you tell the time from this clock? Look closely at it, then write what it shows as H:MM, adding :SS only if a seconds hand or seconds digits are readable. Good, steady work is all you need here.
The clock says 1:47
